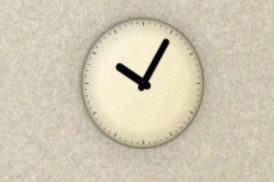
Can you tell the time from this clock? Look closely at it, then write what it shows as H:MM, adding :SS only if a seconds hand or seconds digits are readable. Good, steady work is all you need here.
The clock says 10:05
